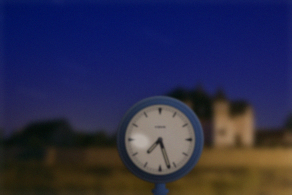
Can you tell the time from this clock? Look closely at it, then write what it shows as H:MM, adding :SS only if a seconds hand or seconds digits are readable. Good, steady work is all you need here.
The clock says 7:27
